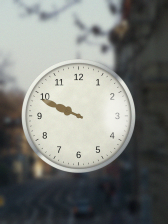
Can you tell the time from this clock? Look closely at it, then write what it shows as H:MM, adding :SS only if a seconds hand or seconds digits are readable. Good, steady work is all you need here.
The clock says 9:49
